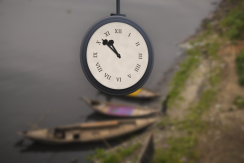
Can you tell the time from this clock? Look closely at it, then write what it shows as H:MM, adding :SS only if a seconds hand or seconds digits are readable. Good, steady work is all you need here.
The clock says 10:52
